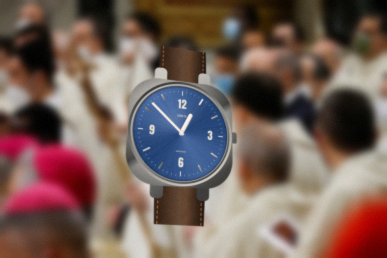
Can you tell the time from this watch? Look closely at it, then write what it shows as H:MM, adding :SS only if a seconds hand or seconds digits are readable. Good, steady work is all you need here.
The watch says 12:52
